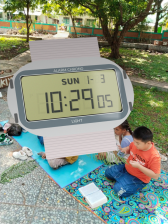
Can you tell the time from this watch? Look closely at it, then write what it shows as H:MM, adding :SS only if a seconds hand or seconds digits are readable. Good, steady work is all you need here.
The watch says 10:29:05
